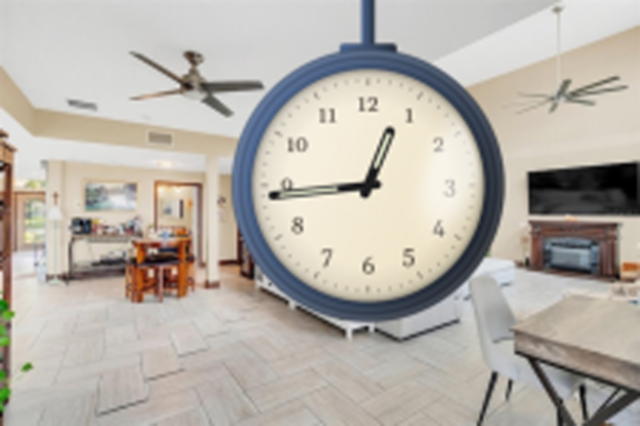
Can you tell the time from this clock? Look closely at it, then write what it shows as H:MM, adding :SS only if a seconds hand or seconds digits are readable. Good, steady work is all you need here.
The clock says 12:44
